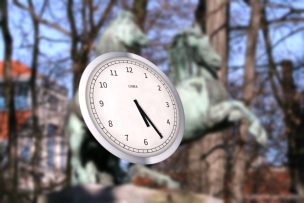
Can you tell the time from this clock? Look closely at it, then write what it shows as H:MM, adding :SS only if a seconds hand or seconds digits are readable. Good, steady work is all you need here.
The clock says 5:25
